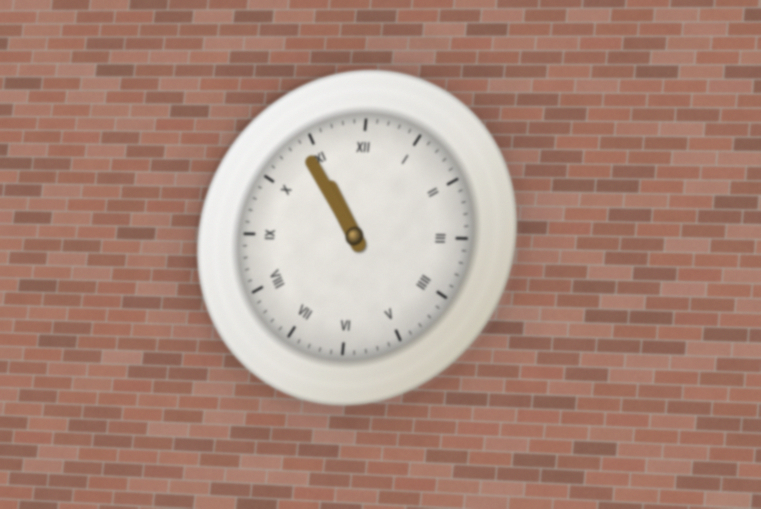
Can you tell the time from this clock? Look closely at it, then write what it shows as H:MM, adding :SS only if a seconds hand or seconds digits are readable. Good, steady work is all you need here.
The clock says 10:54
